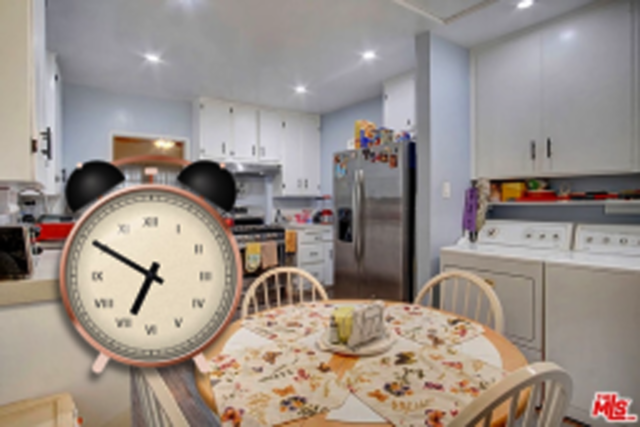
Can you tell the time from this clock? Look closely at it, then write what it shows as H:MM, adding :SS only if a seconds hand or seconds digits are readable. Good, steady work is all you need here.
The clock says 6:50
